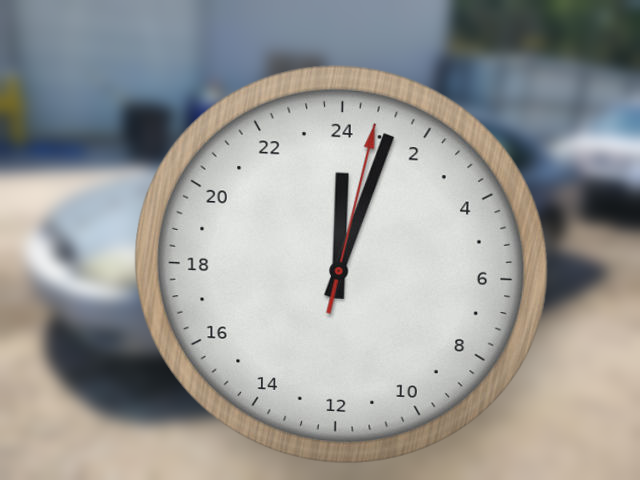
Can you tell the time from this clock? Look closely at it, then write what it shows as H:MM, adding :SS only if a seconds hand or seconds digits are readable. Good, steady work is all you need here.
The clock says 0:03:02
